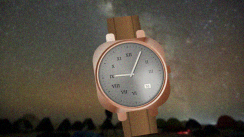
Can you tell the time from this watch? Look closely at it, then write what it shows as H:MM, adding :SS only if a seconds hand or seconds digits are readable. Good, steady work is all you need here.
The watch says 9:05
